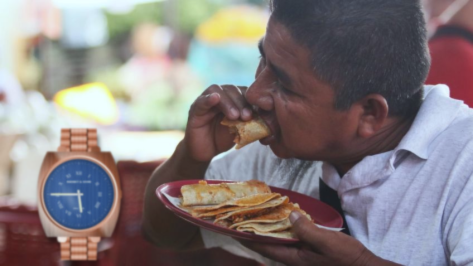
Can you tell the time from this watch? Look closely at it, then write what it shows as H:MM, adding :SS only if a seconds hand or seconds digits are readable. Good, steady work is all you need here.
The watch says 5:45
